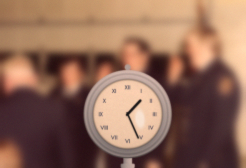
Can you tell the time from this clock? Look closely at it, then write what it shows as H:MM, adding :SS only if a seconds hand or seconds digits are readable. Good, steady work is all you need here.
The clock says 1:26
